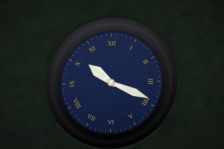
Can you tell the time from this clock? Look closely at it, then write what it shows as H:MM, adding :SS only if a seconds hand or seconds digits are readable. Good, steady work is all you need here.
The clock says 10:19
